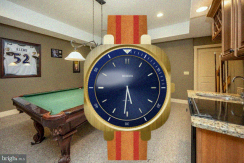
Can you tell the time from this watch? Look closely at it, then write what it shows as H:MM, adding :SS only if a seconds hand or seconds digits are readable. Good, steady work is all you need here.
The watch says 5:31
